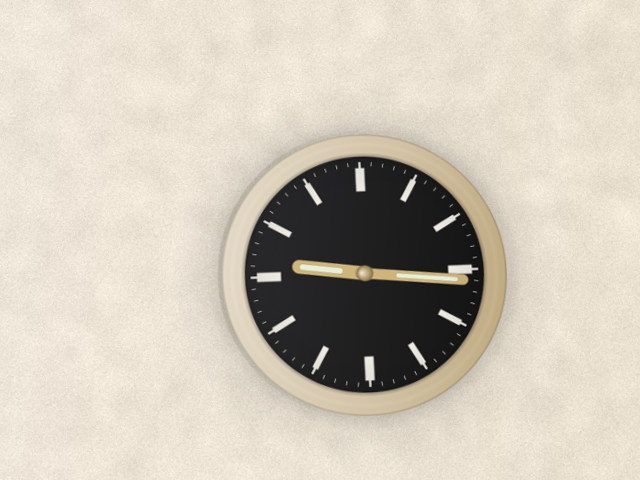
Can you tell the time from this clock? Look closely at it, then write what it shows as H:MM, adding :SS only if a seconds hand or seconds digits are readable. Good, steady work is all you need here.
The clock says 9:16
